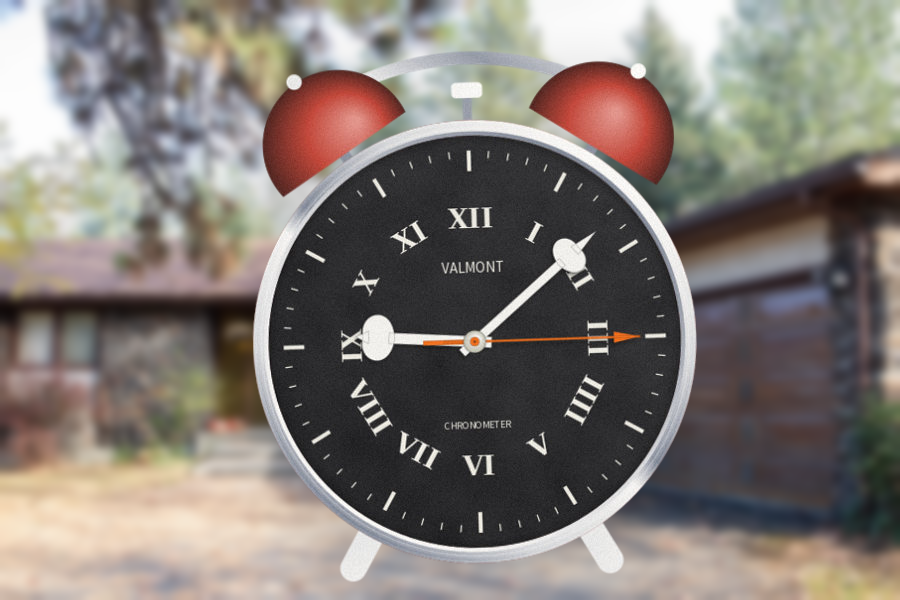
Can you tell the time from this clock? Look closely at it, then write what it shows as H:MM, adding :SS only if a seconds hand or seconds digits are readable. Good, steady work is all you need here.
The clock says 9:08:15
